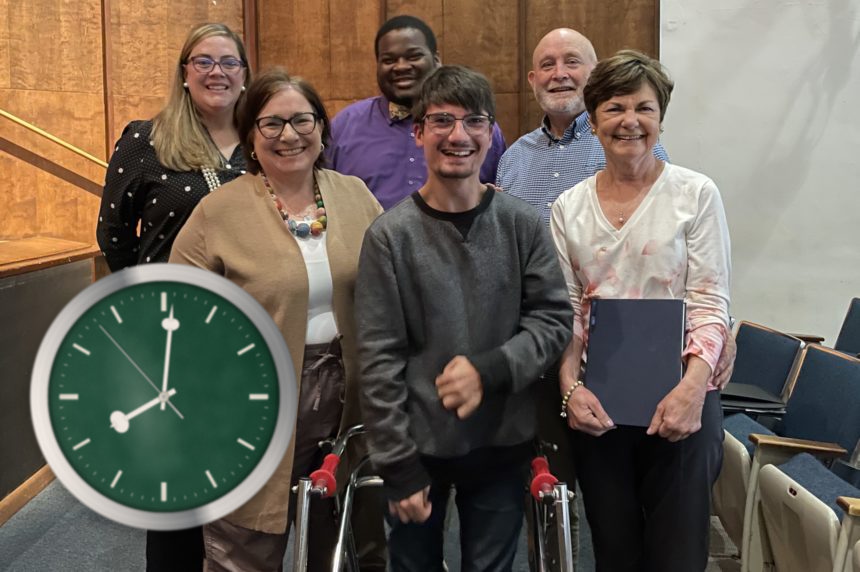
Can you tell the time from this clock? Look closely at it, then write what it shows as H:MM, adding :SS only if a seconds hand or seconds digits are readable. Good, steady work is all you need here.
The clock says 8:00:53
